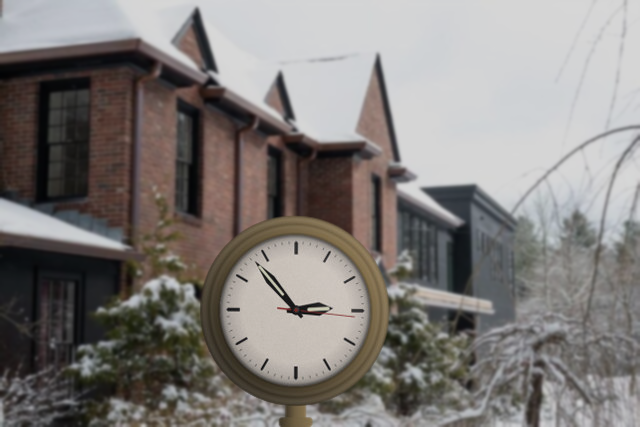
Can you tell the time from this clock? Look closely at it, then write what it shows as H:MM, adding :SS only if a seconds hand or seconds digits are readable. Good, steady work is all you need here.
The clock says 2:53:16
